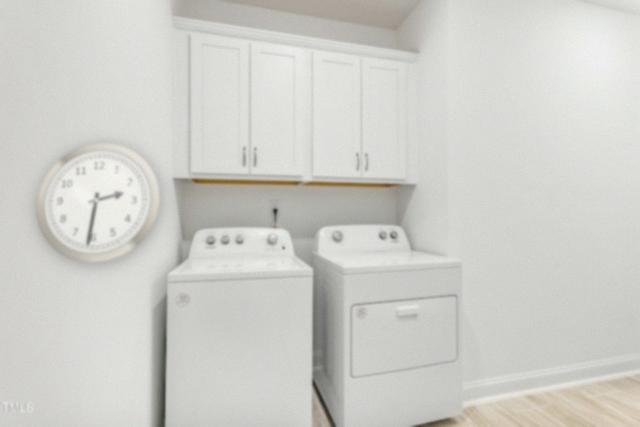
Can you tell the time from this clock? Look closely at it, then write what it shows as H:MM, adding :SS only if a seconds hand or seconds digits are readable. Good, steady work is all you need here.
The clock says 2:31
